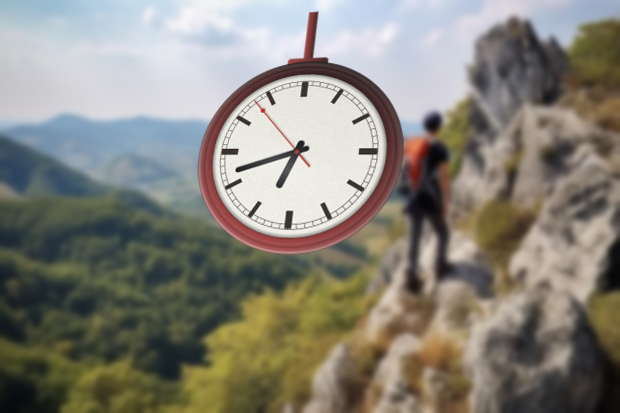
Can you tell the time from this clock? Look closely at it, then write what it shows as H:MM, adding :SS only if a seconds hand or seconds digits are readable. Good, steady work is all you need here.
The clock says 6:41:53
